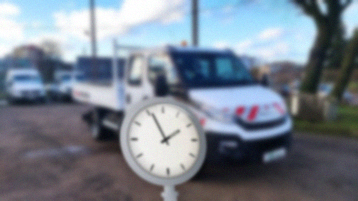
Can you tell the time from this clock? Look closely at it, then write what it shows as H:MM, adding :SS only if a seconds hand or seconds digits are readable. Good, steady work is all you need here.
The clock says 1:56
